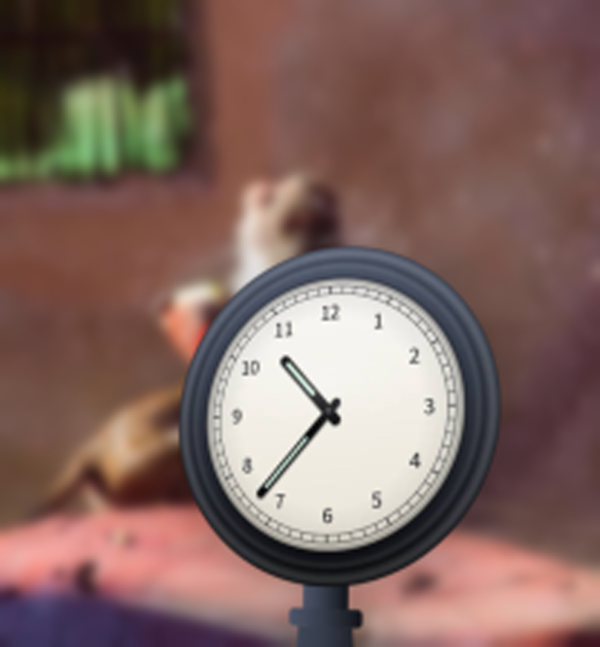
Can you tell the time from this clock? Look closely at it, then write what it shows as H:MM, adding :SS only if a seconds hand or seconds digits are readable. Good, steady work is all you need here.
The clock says 10:37
